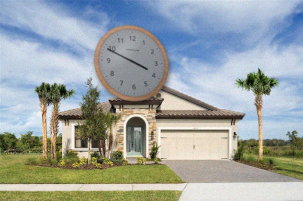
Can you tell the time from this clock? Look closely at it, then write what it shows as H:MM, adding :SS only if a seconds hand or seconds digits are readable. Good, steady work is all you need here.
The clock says 3:49
